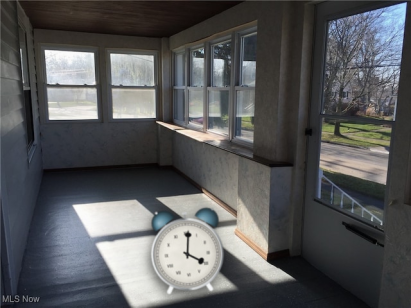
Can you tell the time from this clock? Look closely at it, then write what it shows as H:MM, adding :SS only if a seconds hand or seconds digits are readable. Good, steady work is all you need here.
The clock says 4:01
